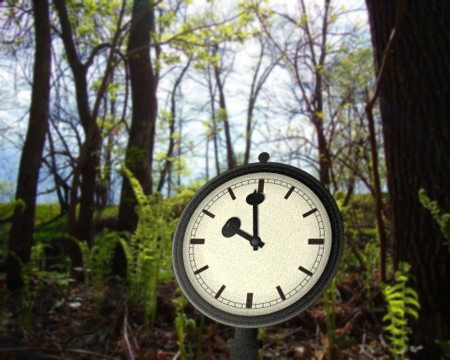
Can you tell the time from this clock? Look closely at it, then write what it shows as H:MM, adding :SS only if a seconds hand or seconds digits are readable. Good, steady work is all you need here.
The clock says 9:59
